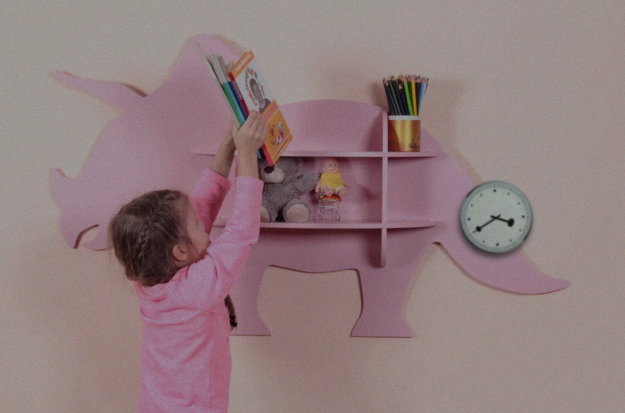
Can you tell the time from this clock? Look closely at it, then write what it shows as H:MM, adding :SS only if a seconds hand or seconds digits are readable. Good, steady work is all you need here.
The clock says 3:40
